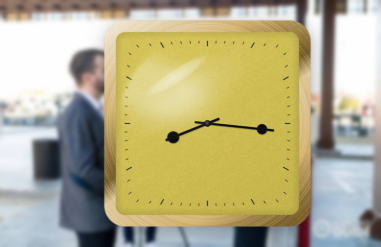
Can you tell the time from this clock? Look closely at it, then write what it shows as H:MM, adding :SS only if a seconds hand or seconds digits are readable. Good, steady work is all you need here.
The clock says 8:16
